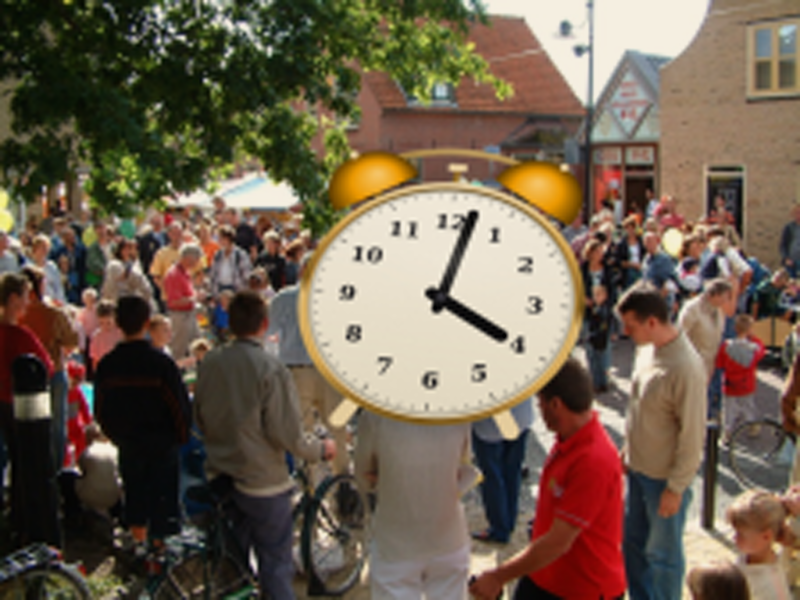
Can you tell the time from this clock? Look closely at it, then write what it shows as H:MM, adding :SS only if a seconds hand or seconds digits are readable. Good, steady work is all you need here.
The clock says 4:02
